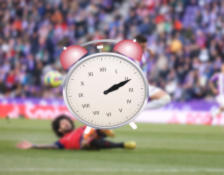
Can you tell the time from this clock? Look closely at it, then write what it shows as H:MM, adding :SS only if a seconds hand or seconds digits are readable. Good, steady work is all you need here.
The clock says 2:11
